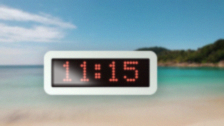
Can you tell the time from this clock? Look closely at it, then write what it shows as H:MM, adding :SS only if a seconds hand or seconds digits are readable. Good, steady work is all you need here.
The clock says 11:15
